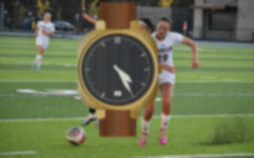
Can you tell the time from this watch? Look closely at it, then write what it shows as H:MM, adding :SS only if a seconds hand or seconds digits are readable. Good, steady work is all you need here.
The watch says 4:25
